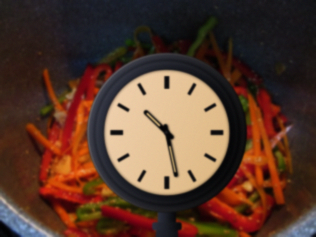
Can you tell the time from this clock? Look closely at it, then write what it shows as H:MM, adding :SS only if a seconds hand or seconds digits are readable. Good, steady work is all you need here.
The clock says 10:28
